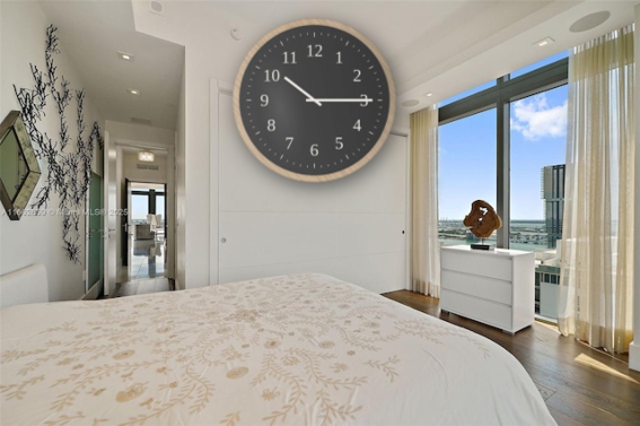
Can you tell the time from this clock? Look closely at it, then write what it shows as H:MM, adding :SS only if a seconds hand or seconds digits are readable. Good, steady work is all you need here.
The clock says 10:15
